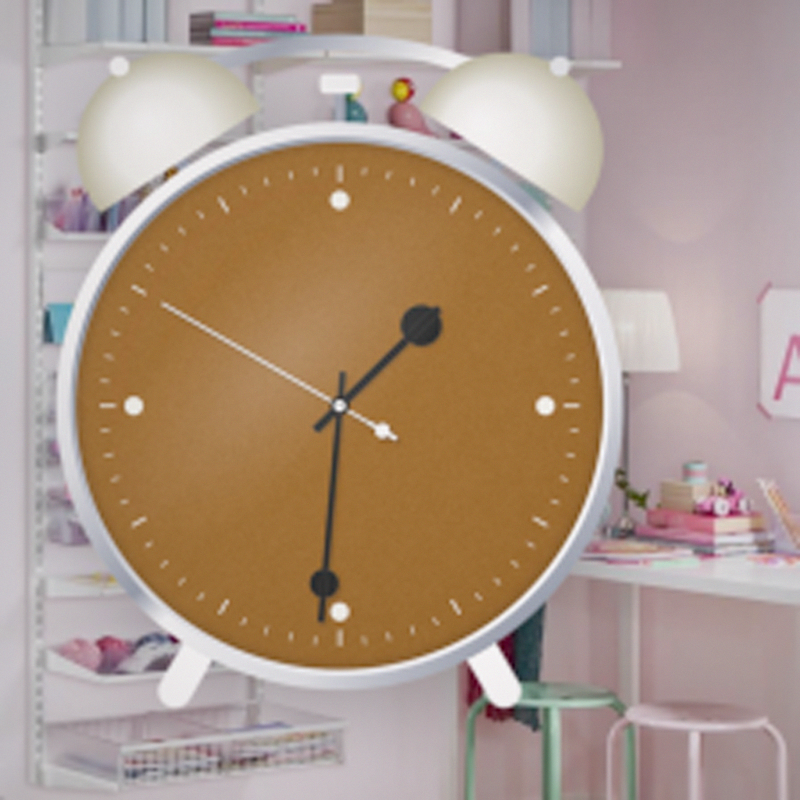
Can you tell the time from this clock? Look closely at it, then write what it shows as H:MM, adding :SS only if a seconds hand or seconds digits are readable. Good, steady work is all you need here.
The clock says 1:30:50
